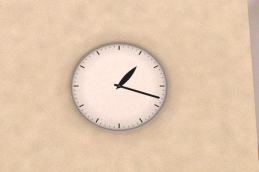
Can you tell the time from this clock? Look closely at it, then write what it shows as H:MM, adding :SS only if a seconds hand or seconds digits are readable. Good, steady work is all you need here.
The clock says 1:18
